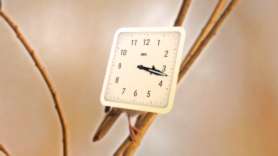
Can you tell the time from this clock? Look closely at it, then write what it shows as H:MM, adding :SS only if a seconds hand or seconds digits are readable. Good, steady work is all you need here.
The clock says 3:17
